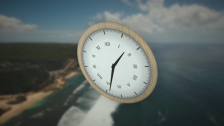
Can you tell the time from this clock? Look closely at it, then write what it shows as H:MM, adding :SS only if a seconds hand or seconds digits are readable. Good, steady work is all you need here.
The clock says 1:34
